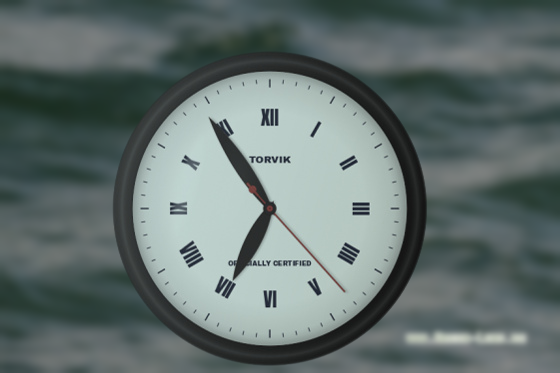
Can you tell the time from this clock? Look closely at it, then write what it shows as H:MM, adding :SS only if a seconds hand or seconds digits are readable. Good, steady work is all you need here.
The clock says 6:54:23
